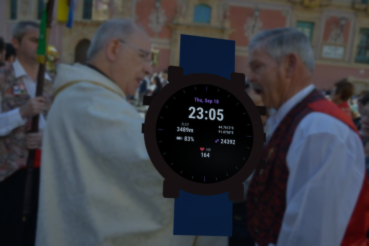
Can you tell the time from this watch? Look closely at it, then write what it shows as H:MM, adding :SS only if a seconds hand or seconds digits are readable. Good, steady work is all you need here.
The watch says 23:05
